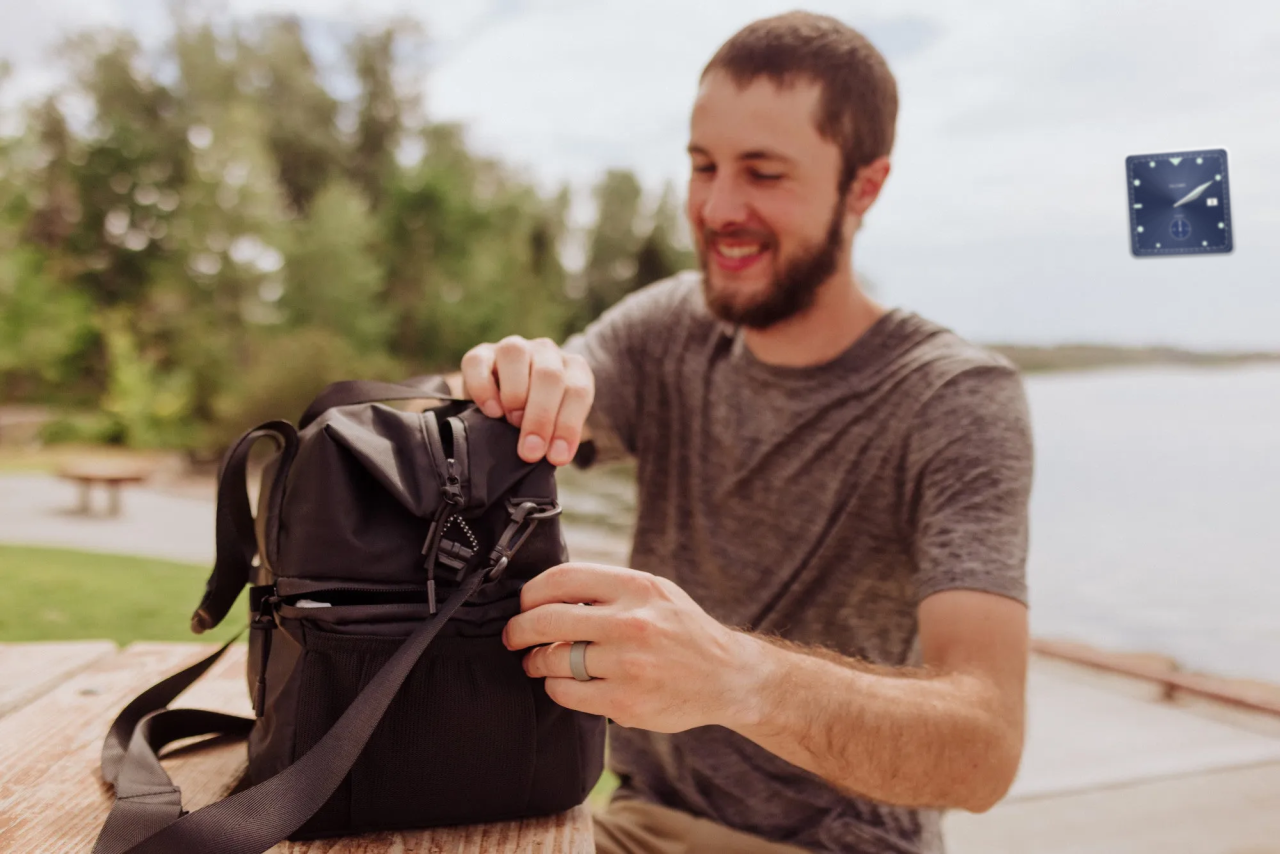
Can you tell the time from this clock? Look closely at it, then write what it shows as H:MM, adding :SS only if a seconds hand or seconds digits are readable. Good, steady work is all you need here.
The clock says 2:10
